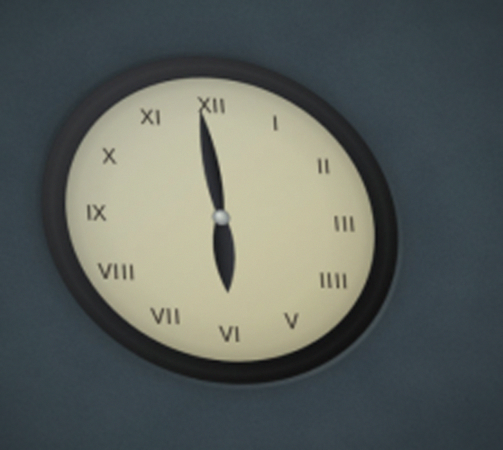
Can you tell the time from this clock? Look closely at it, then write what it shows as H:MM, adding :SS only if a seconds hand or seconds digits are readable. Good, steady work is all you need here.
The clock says 5:59
